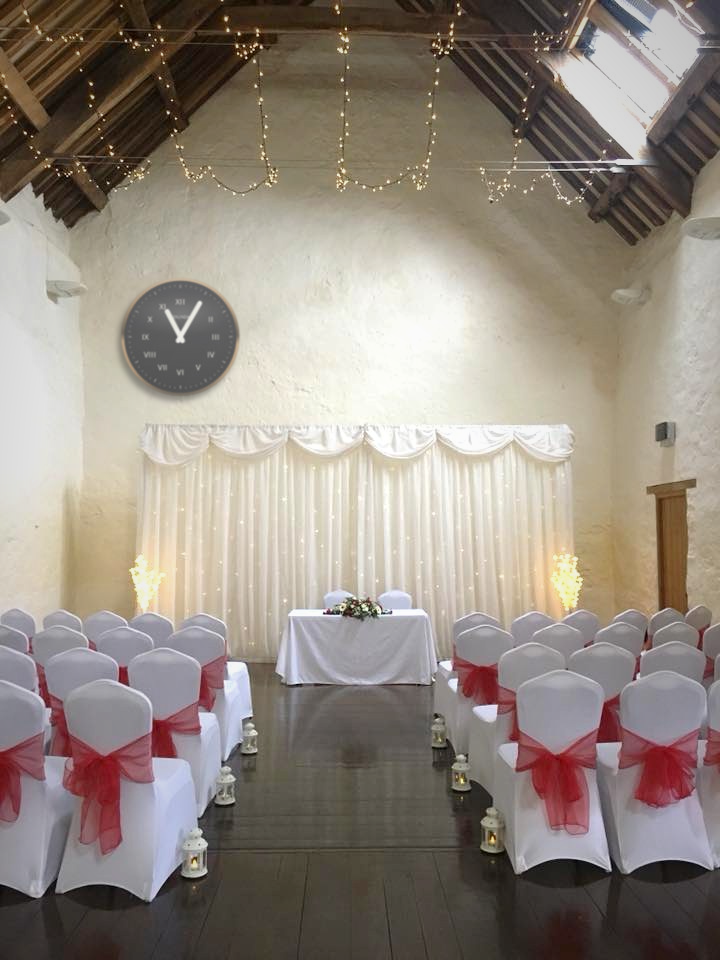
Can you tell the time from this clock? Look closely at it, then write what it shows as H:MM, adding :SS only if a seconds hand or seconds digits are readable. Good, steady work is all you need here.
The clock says 11:05
